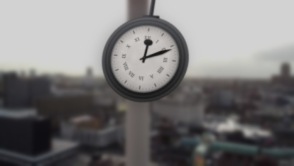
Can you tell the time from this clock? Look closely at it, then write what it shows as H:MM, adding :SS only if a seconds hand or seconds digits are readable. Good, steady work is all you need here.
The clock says 12:11
